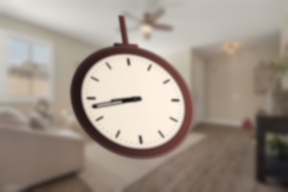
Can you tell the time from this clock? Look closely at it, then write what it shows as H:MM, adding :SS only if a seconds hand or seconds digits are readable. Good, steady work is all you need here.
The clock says 8:43
